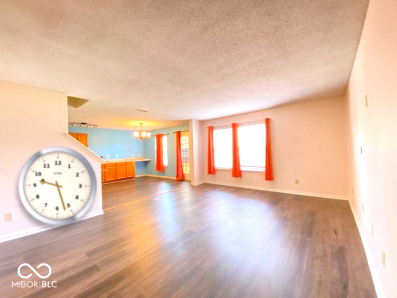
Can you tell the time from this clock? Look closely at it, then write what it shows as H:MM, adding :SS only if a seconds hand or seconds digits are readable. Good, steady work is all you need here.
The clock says 9:27
